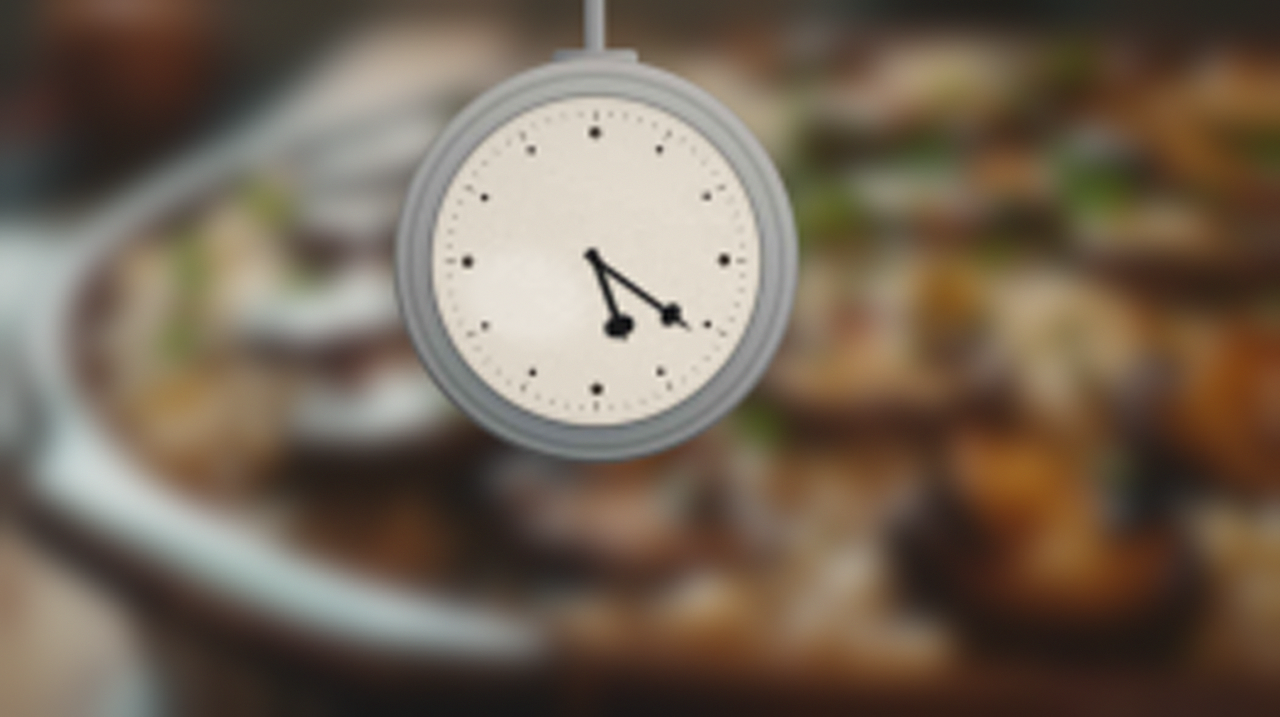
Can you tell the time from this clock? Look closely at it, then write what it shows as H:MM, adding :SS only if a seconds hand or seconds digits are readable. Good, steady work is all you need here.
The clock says 5:21
